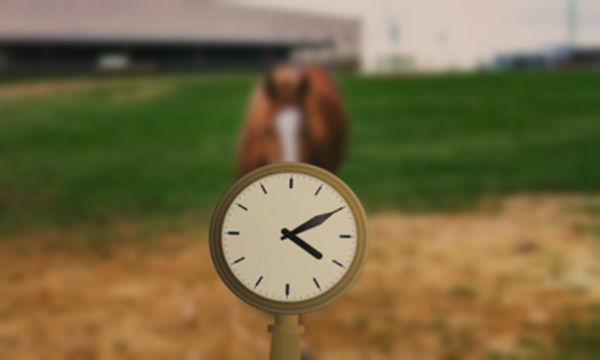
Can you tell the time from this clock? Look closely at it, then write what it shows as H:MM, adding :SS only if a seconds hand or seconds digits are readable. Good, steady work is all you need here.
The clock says 4:10
